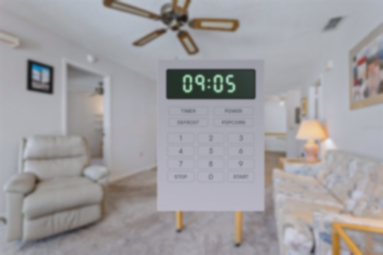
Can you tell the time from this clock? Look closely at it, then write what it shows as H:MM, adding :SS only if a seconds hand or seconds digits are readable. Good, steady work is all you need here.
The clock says 9:05
